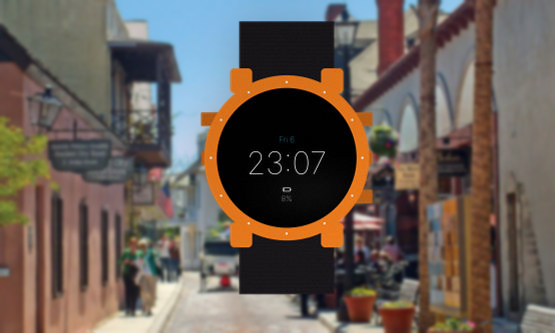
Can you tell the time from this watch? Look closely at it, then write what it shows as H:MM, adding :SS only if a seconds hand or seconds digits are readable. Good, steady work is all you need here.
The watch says 23:07
